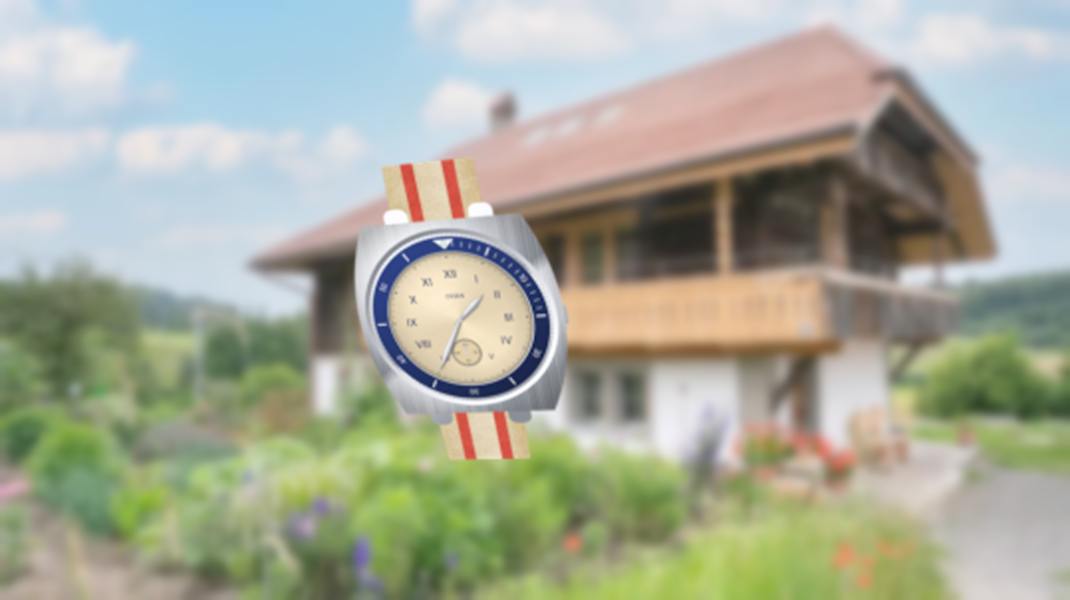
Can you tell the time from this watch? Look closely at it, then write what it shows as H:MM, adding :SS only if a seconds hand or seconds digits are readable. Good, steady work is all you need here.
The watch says 1:35
